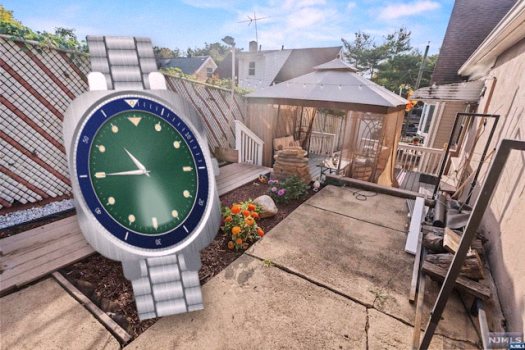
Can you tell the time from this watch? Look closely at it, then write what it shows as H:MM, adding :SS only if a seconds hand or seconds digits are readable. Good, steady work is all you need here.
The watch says 10:45
